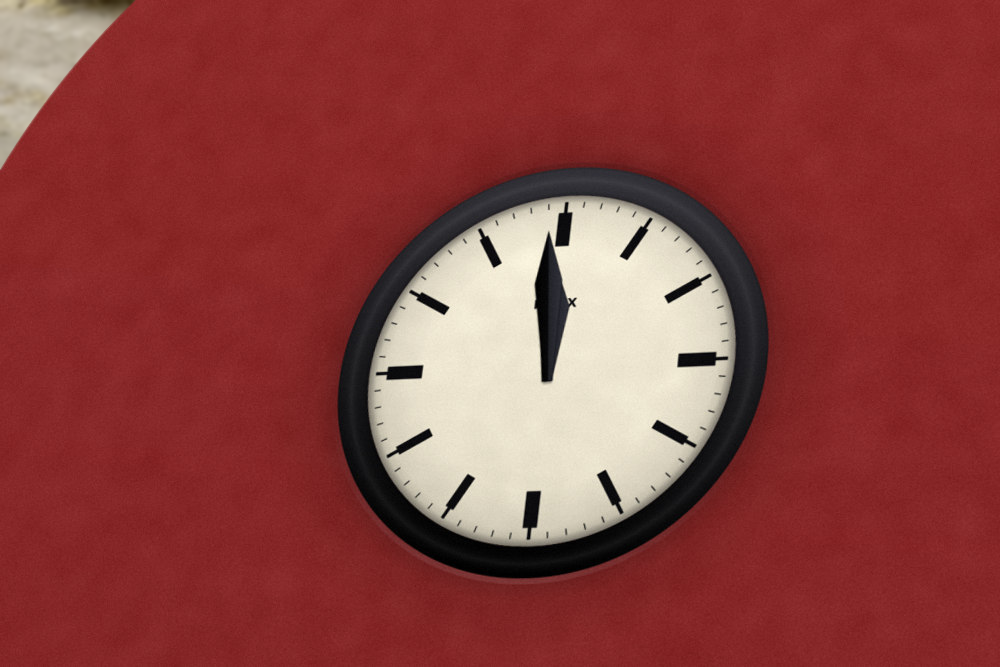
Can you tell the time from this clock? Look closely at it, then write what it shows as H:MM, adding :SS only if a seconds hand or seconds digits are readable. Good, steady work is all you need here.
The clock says 11:59
